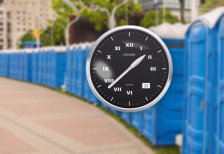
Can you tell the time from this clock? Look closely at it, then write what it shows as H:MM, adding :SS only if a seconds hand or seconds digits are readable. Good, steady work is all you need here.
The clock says 1:38
